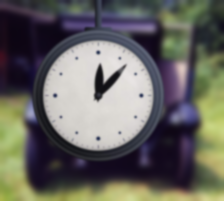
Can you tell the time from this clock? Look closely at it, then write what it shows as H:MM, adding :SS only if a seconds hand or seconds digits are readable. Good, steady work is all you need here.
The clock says 12:07
